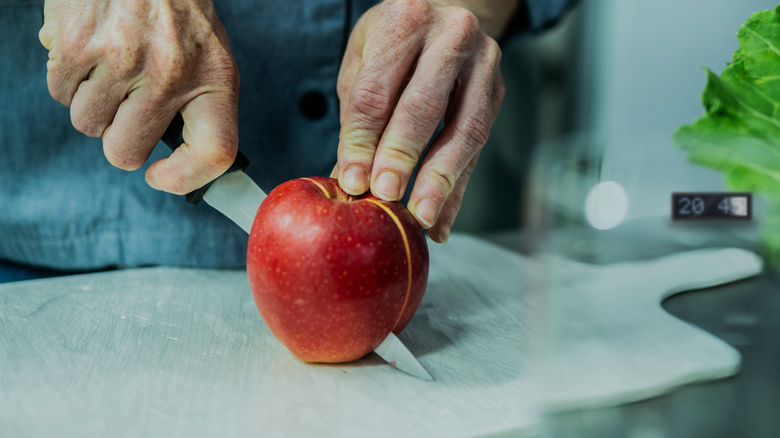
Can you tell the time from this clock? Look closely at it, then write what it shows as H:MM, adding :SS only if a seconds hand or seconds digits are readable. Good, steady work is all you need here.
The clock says 20:45
